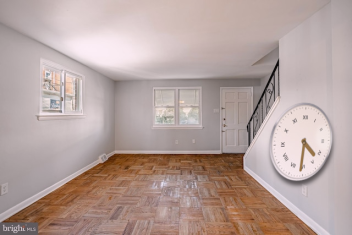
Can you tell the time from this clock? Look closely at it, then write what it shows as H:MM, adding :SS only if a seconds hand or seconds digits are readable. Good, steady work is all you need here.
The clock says 4:31
